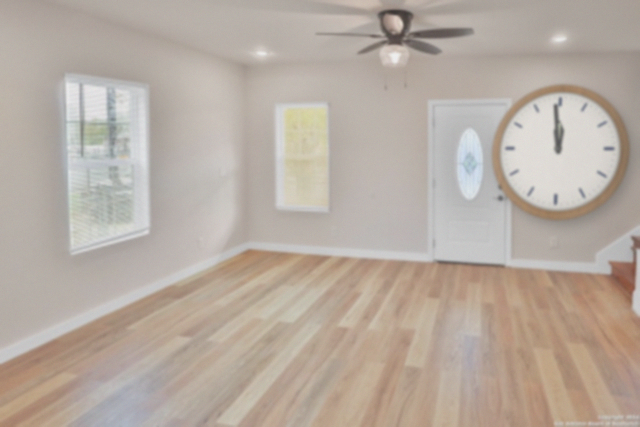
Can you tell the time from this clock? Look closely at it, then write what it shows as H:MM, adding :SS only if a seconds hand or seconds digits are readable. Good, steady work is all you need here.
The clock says 11:59
